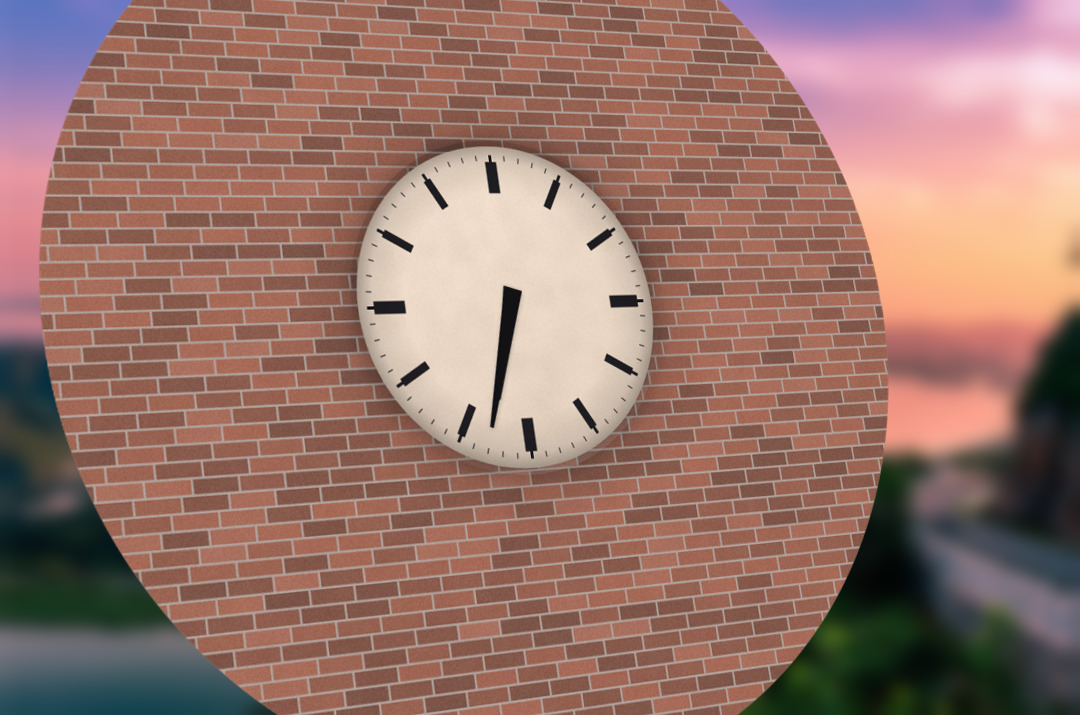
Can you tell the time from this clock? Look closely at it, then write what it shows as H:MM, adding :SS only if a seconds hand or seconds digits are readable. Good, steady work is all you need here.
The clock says 6:33
